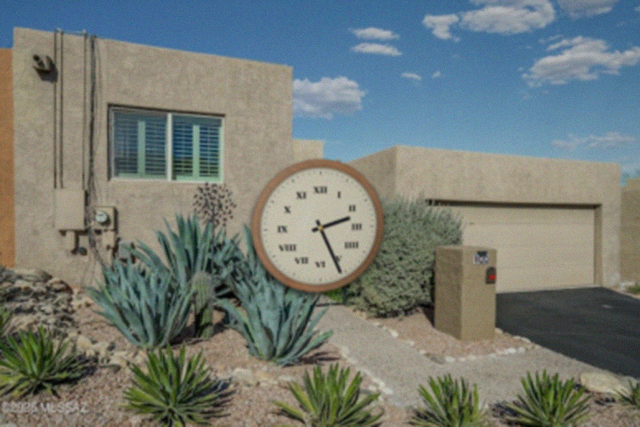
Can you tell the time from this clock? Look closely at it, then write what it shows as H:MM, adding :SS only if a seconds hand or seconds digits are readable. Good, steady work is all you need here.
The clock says 2:26
